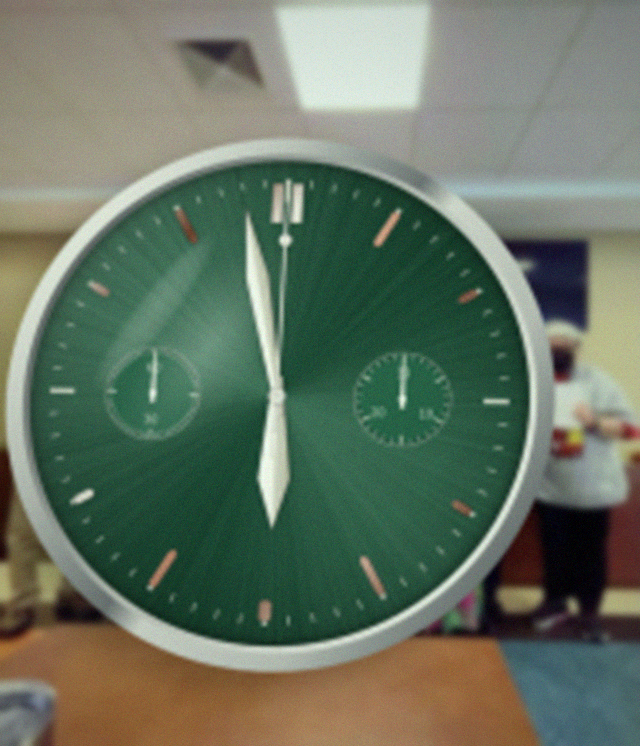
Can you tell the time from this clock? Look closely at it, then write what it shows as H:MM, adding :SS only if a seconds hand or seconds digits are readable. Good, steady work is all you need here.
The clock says 5:58
